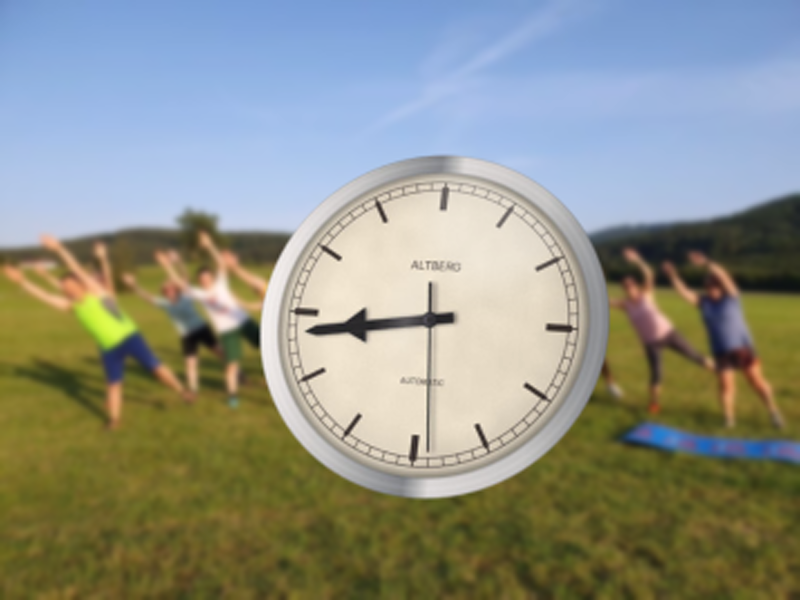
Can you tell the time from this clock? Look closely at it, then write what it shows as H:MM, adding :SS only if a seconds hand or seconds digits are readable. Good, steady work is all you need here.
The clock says 8:43:29
